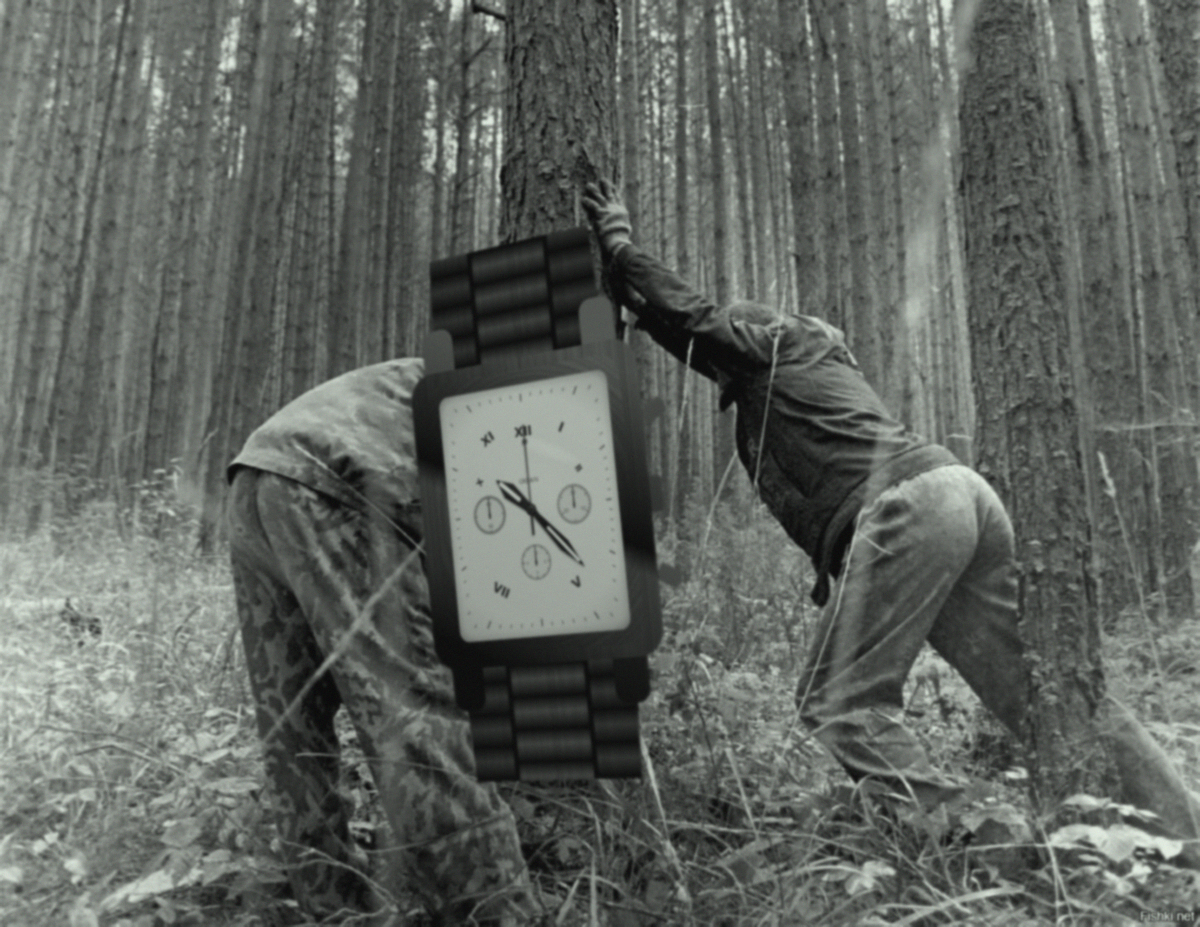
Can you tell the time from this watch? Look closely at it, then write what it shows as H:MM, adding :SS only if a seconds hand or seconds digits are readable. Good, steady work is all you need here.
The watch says 10:23
